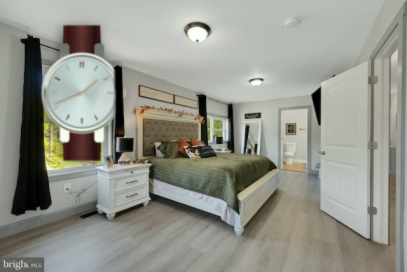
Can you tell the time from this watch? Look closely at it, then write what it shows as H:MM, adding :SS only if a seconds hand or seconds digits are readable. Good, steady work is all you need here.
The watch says 1:41
